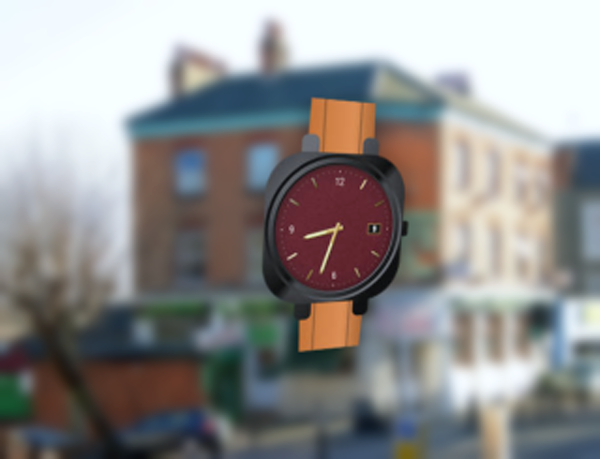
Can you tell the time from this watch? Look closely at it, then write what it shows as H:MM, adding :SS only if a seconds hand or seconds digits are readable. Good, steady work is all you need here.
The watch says 8:33
